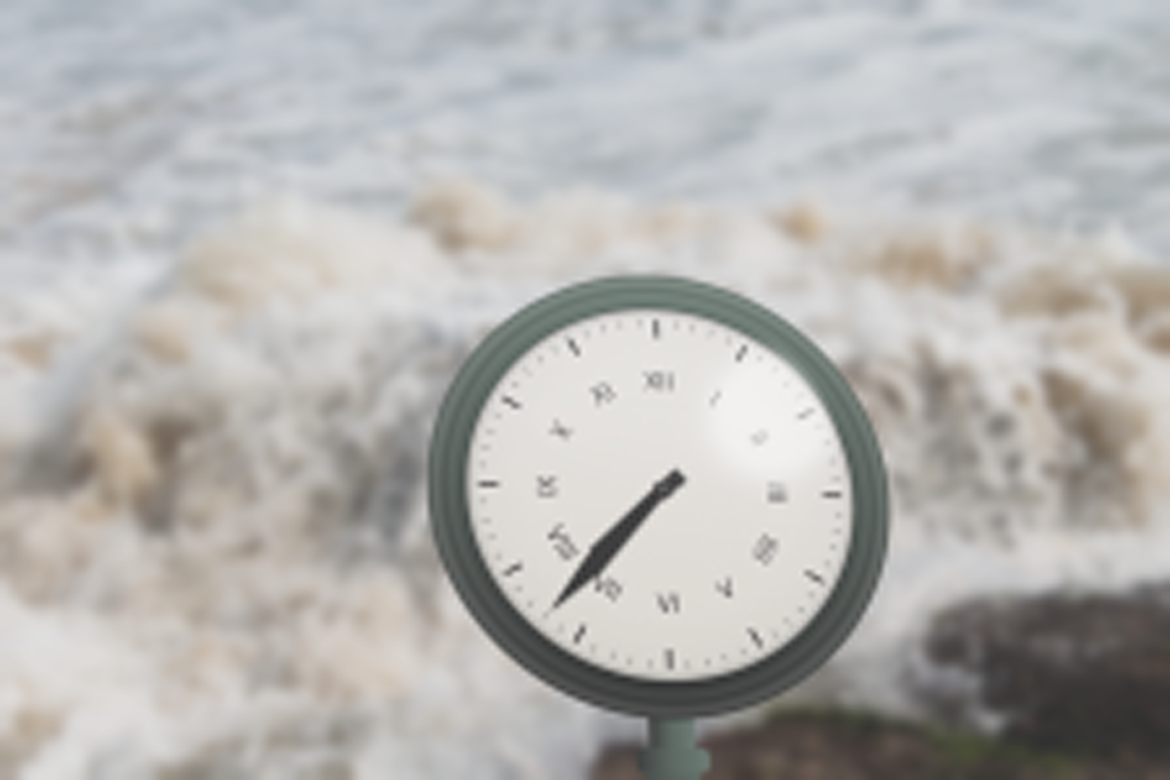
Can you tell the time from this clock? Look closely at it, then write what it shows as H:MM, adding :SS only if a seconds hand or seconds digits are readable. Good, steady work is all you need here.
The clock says 7:37
